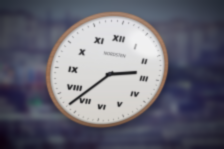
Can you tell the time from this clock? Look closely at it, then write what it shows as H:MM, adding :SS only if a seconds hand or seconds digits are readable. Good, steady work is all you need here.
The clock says 2:37
